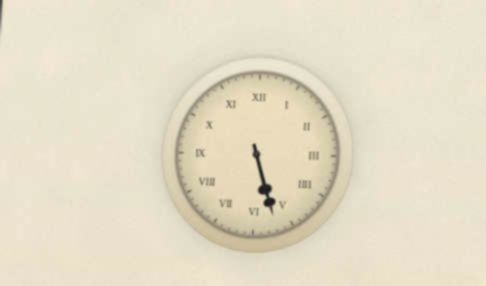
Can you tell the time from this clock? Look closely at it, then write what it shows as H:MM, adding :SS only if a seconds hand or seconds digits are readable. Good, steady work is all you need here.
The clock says 5:27
